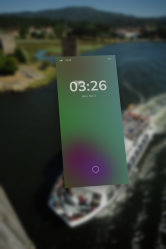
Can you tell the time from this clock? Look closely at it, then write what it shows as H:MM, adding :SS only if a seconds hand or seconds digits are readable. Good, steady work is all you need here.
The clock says 3:26
